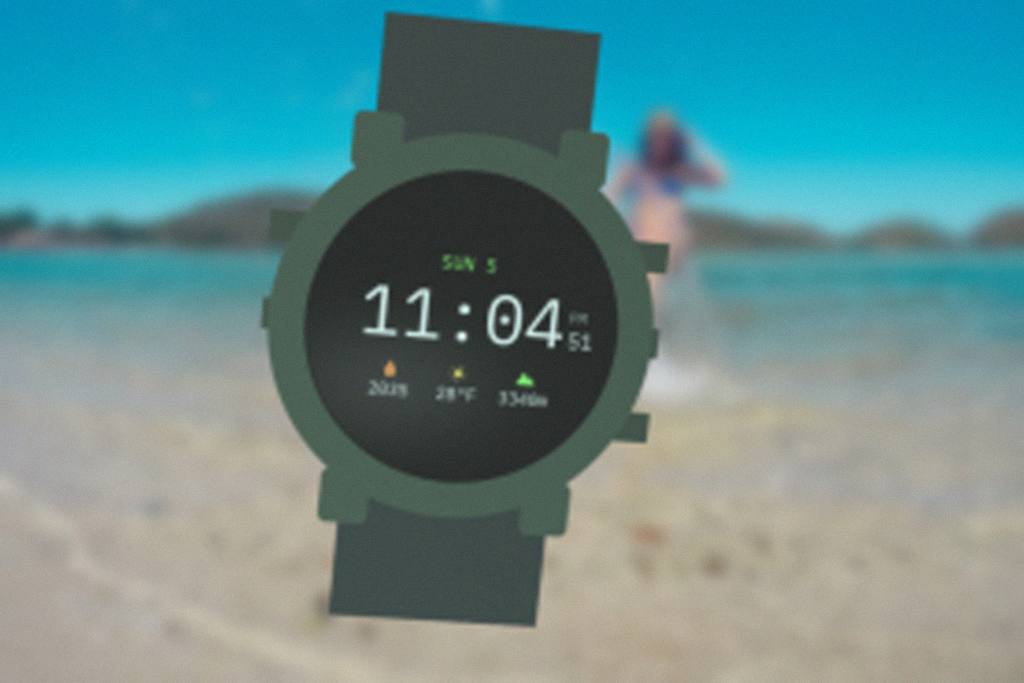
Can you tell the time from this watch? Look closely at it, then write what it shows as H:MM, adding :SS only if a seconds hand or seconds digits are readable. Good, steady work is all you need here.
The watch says 11:04
